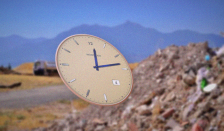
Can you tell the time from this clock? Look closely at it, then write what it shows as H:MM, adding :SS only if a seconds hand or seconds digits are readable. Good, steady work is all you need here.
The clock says 12:13
